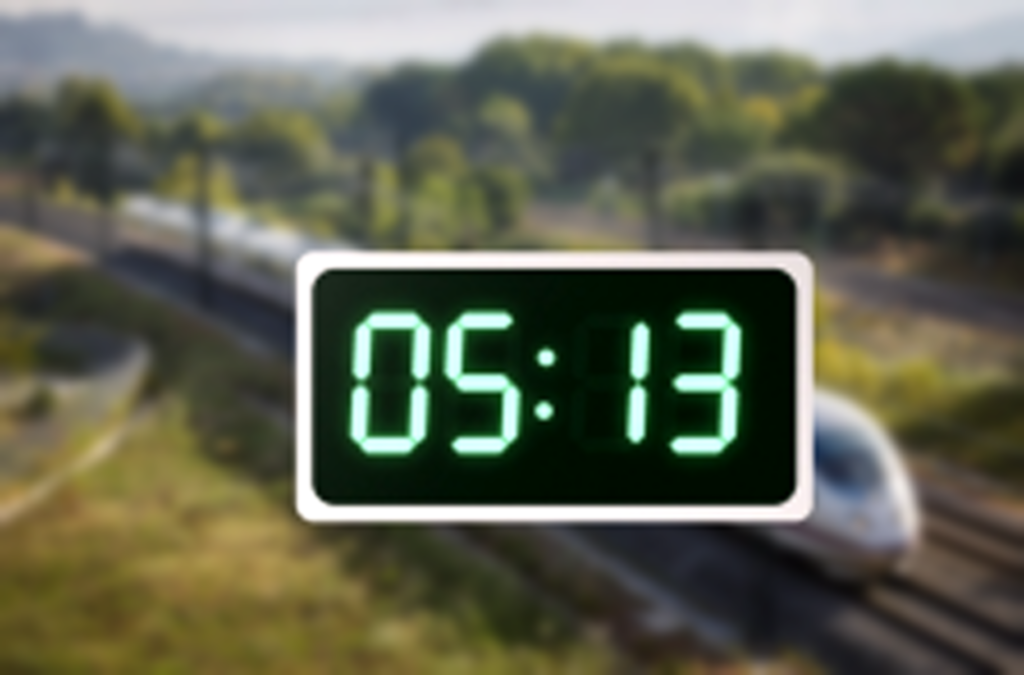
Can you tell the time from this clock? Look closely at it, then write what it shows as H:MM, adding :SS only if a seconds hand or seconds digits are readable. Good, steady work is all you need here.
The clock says 5:13
